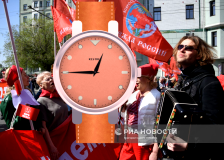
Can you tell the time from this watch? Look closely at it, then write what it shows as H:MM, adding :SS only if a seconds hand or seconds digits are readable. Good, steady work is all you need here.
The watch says 12:45
